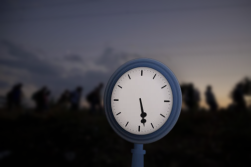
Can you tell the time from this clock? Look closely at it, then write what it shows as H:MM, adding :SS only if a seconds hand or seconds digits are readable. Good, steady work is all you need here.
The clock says 5:28
